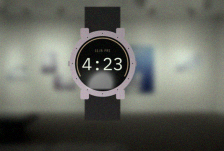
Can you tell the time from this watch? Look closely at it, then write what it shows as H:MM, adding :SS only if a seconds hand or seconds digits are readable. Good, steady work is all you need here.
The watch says 4:23
